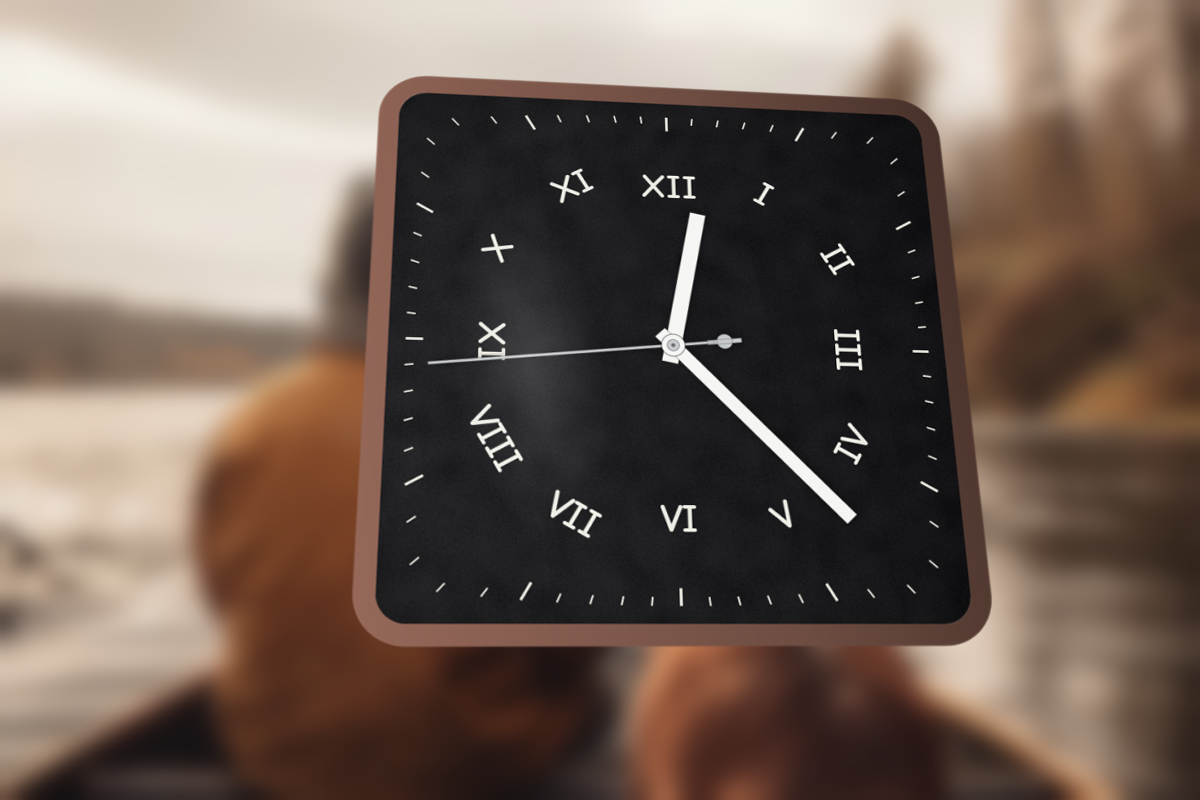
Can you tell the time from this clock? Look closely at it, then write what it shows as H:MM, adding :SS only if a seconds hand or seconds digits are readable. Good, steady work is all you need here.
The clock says 12:22:44
